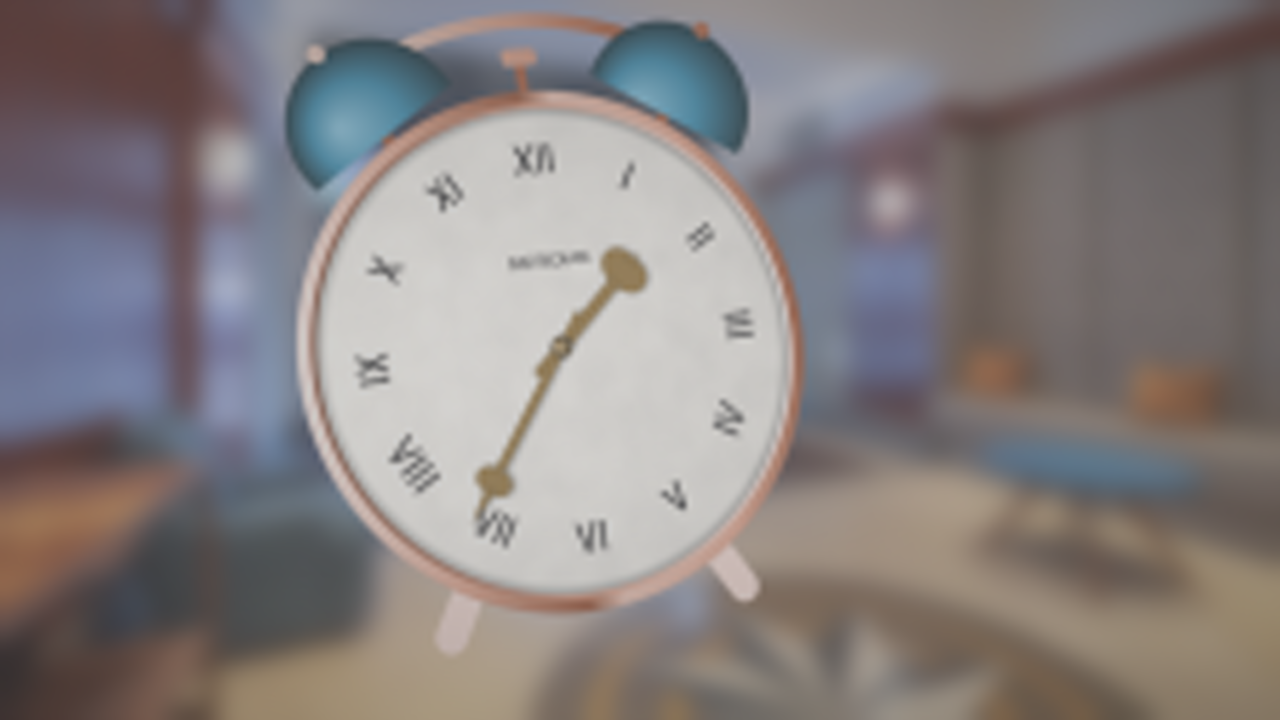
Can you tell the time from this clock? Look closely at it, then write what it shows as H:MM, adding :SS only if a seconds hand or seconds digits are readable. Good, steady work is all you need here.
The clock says 1:36
